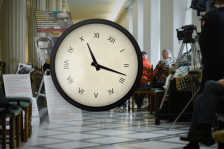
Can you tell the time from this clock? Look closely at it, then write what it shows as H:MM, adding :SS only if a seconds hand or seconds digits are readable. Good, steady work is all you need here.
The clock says 10:13
